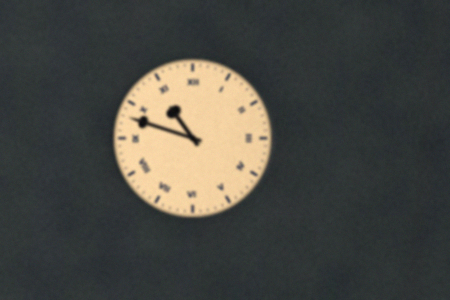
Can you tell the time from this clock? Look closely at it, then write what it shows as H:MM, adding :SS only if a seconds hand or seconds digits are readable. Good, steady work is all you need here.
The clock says 10:48
